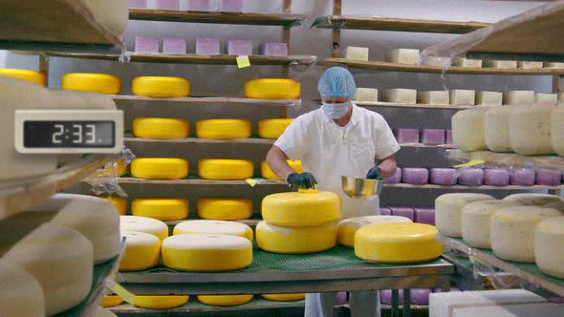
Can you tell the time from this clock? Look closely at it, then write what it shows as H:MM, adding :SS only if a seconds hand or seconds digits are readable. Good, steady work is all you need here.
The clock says 2:33
